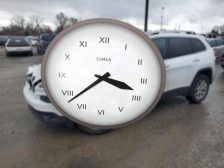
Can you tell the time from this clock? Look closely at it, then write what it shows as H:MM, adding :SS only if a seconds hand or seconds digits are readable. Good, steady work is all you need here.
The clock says 3:38
